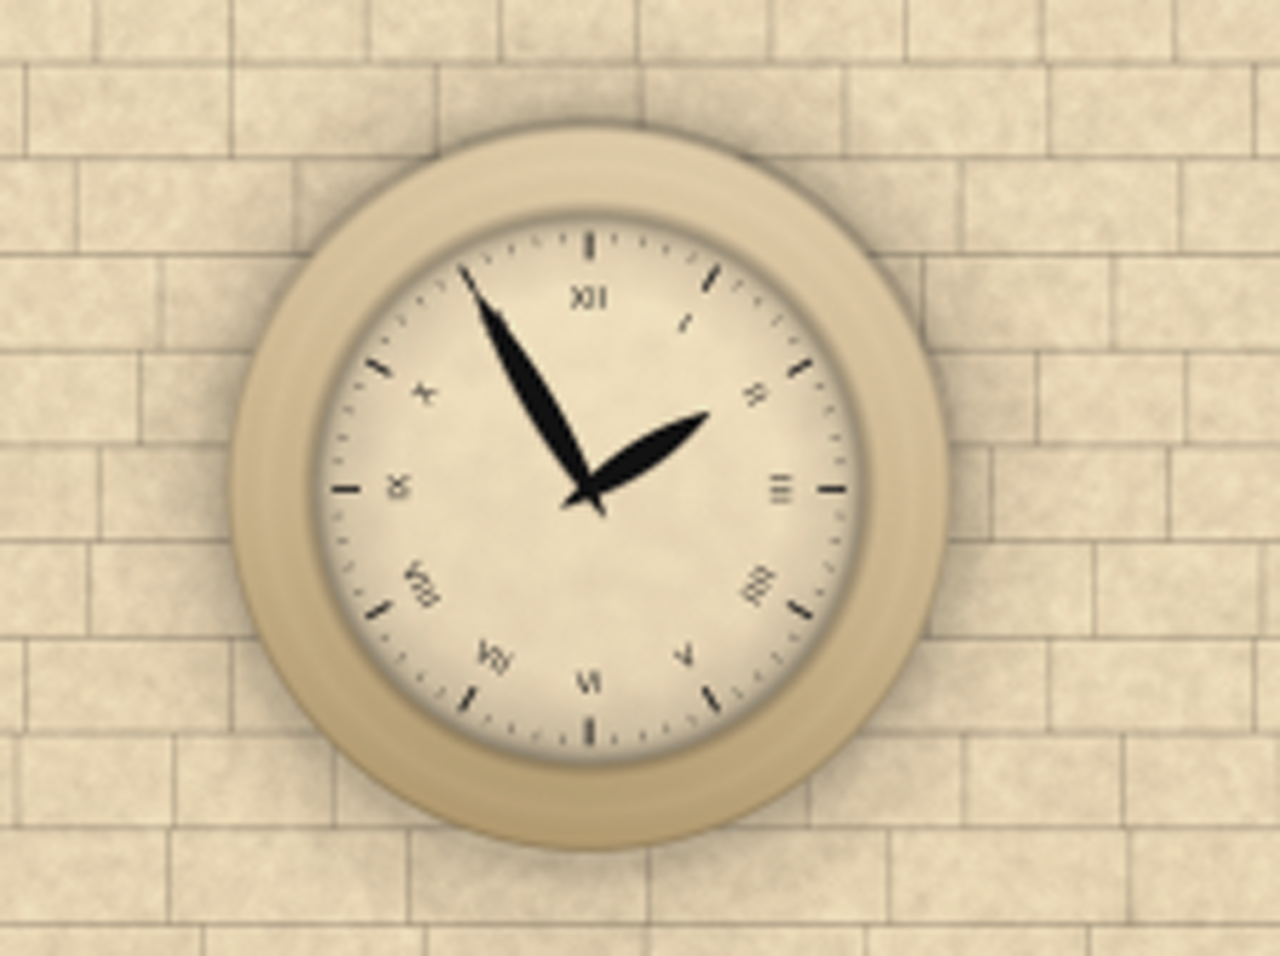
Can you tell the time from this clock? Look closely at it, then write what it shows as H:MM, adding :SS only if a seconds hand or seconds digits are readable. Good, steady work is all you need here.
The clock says 1:55
